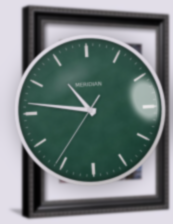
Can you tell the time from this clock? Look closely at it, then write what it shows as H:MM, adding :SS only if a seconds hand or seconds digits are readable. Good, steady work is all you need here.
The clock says 10:46:36
